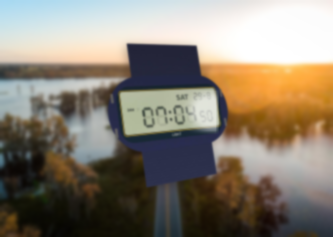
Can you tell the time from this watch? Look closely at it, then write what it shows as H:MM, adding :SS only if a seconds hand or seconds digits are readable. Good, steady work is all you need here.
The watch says 7:04:50
